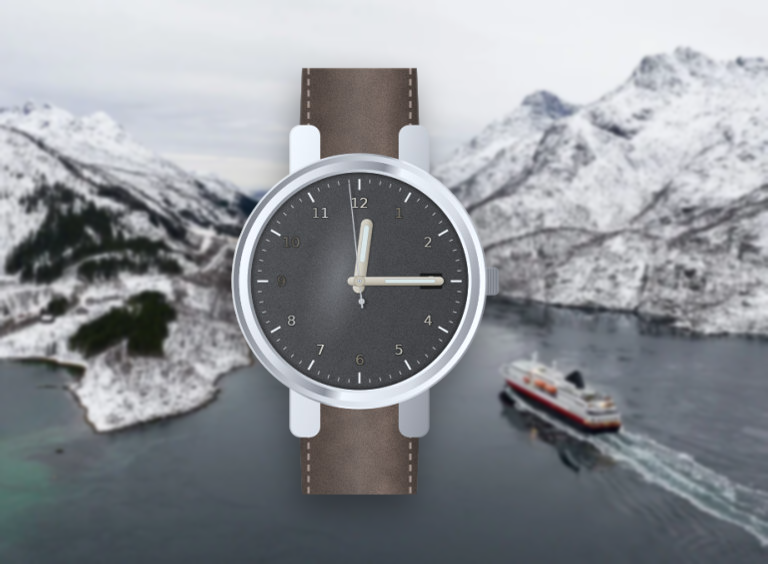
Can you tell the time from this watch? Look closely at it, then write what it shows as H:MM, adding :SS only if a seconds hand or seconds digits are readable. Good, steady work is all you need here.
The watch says 12:14:59
